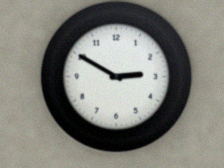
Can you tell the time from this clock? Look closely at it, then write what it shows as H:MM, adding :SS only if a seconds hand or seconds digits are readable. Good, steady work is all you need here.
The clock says 2:50
